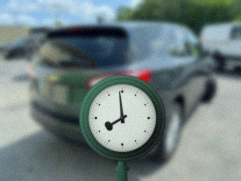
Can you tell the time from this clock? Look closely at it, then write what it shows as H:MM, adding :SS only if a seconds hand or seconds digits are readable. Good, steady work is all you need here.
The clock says 7:59
